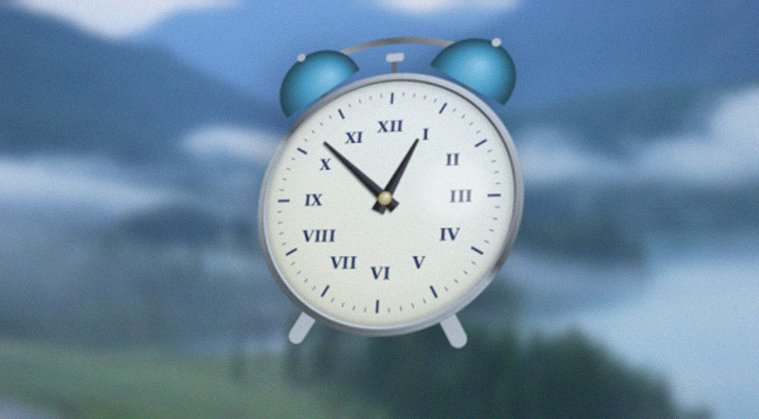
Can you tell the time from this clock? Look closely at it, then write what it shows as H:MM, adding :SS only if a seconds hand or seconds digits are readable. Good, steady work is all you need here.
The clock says 12:52
